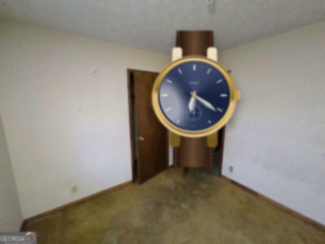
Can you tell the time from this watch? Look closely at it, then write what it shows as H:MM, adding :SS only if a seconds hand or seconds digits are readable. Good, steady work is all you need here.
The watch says 6:21
